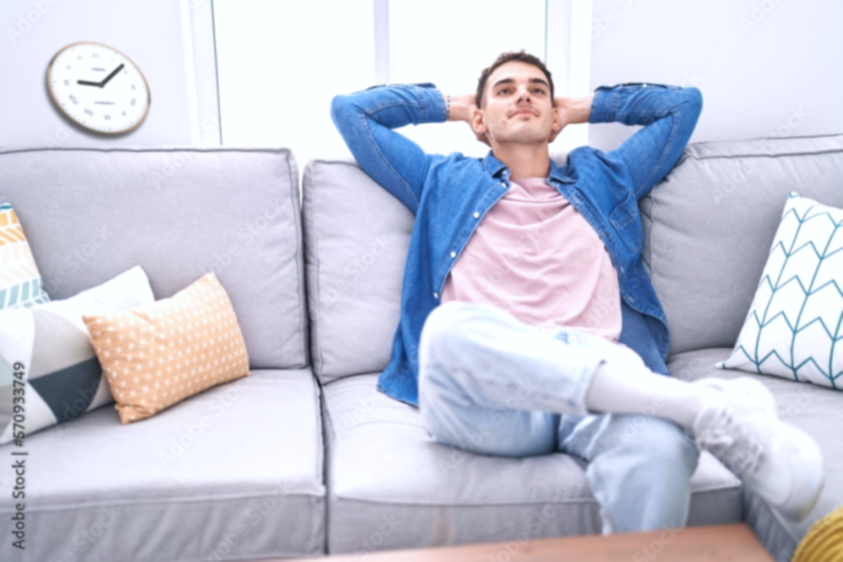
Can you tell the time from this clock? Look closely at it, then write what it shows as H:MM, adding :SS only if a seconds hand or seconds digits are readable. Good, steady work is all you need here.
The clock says 9:08
